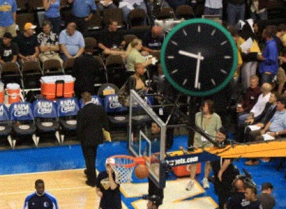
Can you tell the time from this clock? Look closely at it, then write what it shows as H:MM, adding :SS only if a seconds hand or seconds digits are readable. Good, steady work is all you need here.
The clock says 9:31
